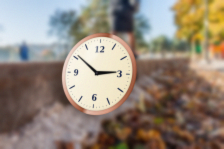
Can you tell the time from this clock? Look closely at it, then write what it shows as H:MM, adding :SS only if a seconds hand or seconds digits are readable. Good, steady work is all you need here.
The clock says 2:51
